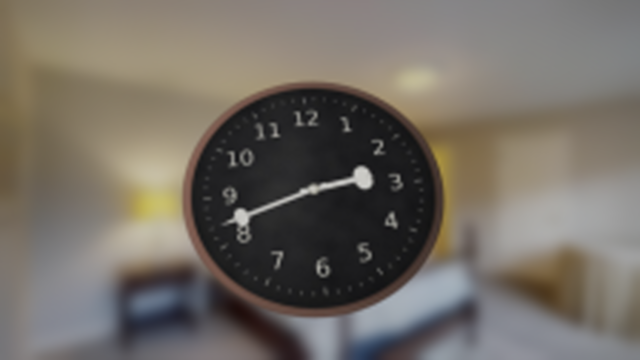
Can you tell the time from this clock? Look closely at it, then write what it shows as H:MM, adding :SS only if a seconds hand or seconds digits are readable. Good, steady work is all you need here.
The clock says 2:42
